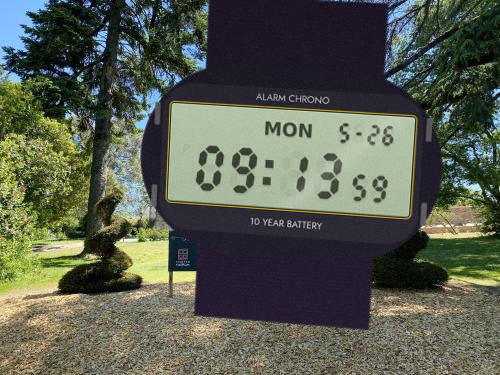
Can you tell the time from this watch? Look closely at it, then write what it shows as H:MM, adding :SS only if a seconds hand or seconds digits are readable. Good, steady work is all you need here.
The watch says 9:13:59
